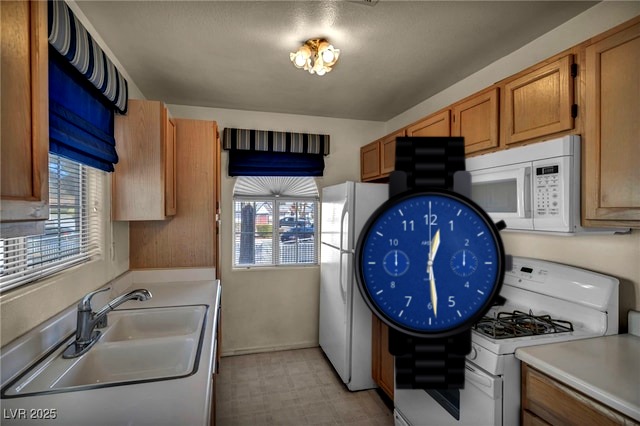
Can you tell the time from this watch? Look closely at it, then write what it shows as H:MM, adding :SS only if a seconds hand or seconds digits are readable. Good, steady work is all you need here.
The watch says 12:29
